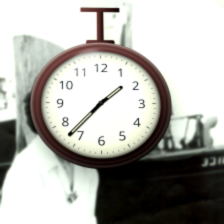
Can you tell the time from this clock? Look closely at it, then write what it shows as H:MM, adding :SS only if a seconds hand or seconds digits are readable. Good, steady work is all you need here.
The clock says 1:37
